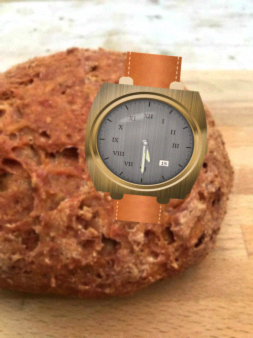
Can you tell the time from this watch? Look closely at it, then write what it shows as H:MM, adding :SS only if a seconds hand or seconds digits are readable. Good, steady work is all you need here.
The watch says 5:30
